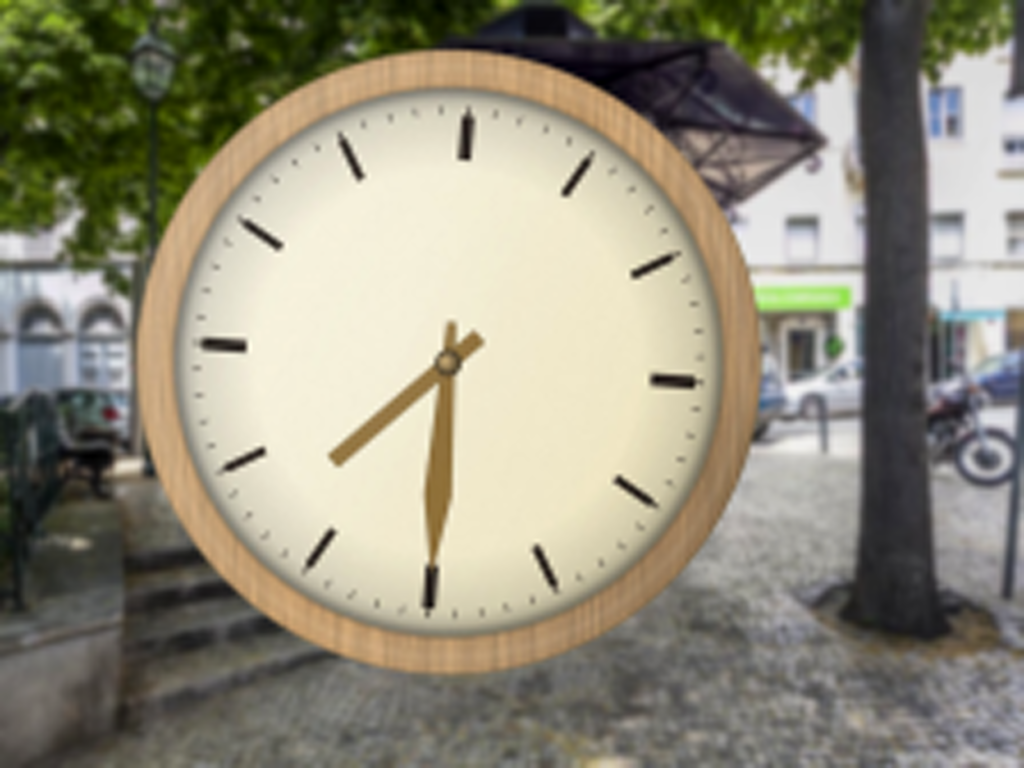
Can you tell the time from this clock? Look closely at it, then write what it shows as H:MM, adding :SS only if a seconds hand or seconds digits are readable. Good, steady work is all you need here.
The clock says 7:30
